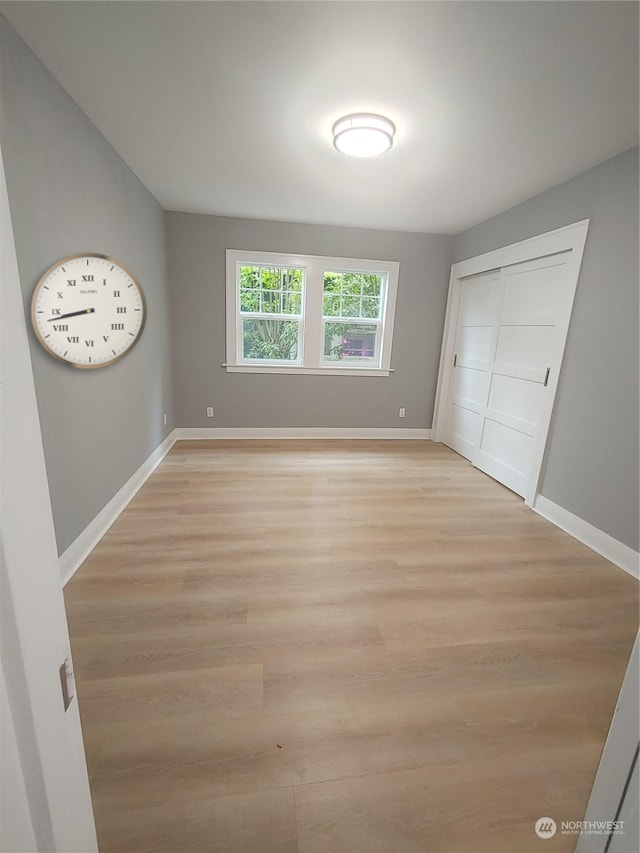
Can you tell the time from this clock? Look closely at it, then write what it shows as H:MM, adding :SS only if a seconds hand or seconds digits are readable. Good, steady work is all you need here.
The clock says 8:43
